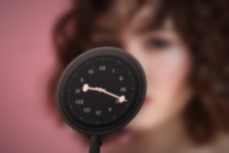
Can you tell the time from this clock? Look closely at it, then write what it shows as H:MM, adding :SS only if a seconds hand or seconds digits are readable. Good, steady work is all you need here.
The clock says 9:19
